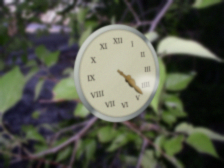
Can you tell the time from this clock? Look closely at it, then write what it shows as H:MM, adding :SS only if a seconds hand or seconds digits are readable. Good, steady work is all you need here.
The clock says 4:23
